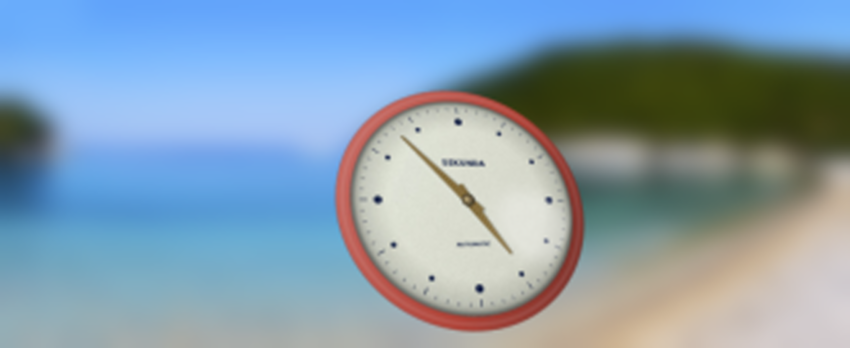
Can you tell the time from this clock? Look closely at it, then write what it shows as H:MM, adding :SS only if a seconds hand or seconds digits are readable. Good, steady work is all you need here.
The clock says 4:53
